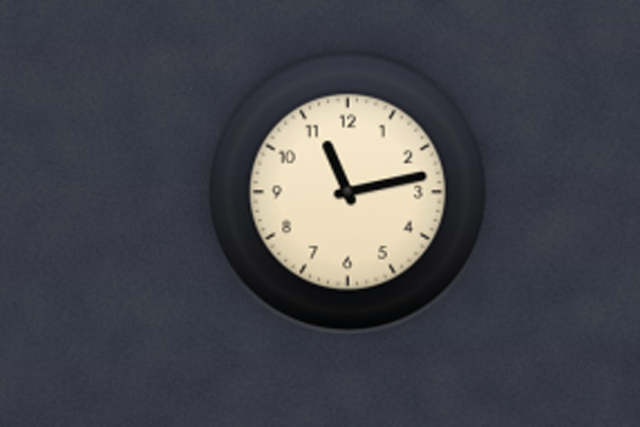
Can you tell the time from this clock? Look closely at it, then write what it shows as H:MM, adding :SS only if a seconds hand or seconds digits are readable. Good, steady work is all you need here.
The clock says 11:13
